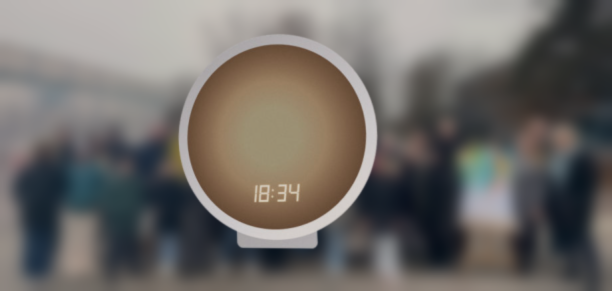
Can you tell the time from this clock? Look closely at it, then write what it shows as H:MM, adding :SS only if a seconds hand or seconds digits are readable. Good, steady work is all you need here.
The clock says 18:34
